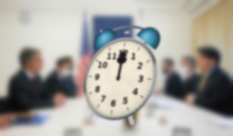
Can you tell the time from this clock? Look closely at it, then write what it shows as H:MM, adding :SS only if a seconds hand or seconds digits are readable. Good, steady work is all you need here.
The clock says 12:00
